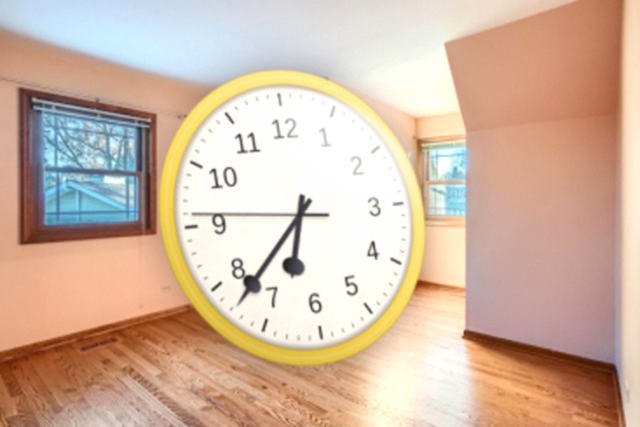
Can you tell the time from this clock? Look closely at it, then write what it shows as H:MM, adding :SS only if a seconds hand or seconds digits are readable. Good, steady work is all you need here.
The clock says 6:37:46
